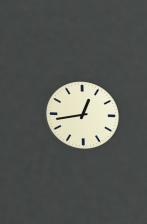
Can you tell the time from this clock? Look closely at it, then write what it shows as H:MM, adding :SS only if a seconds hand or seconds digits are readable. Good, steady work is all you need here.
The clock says 12:43
